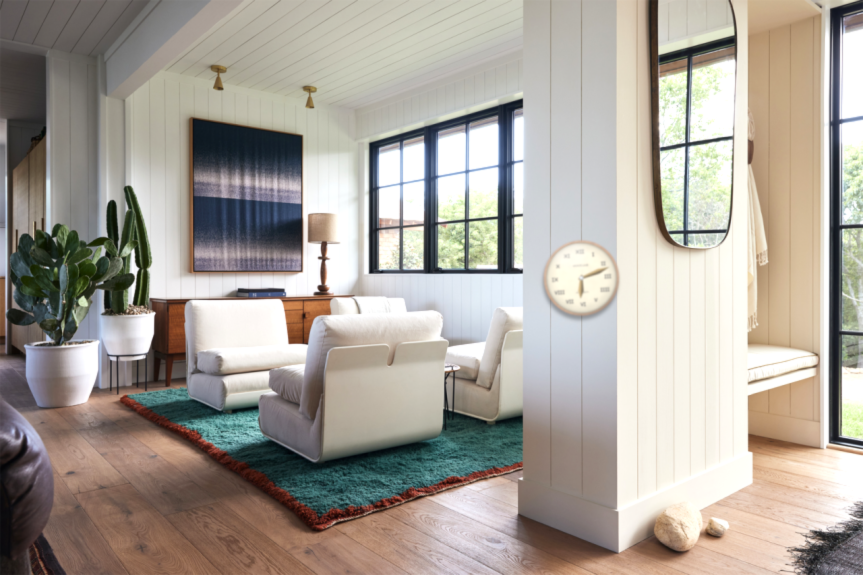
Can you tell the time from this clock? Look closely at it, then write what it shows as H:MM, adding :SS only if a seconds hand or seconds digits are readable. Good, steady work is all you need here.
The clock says 6:12
